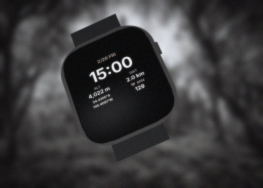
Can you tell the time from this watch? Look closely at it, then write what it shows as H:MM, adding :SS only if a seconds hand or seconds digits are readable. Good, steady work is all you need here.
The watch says 15:00
